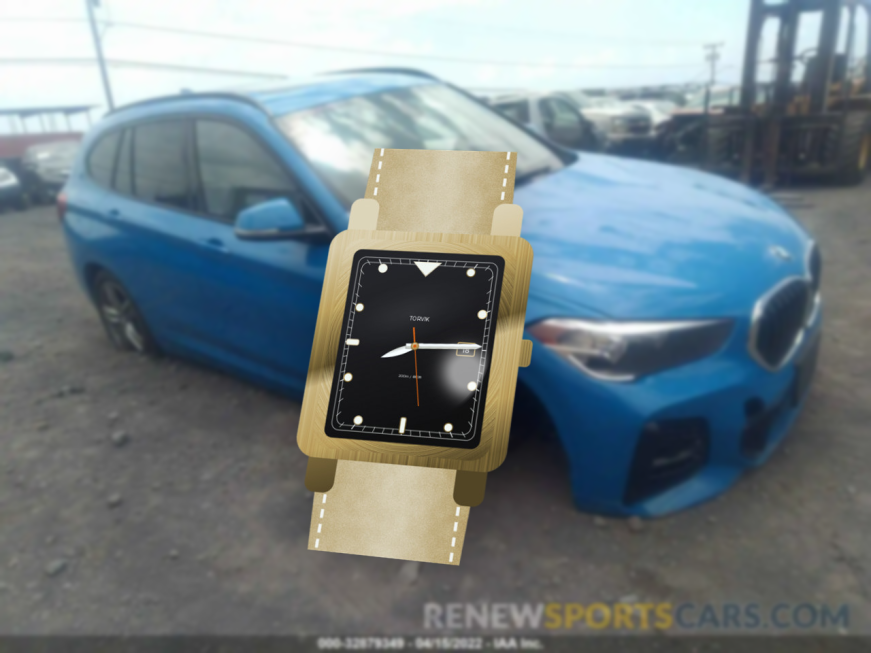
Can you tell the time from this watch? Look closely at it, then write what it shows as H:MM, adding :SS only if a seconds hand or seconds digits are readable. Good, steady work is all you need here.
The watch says 8:14:28
